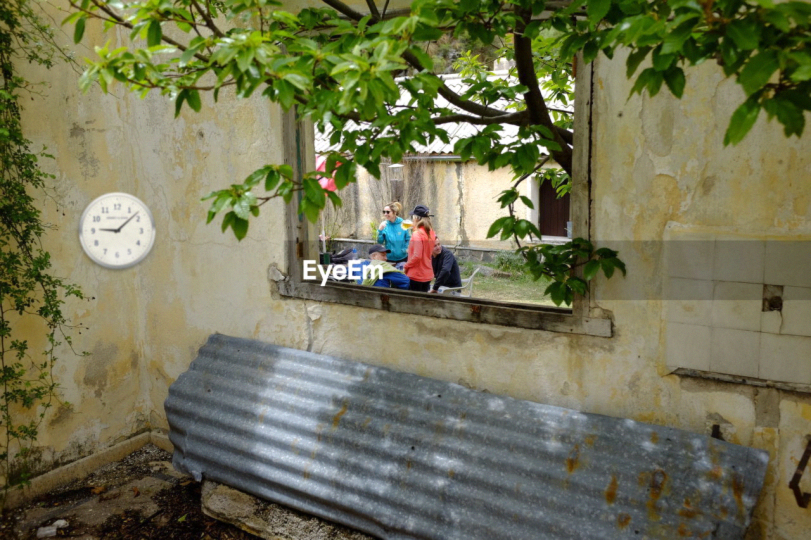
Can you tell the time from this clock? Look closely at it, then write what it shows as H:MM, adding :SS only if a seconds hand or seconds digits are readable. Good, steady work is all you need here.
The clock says 9:08
